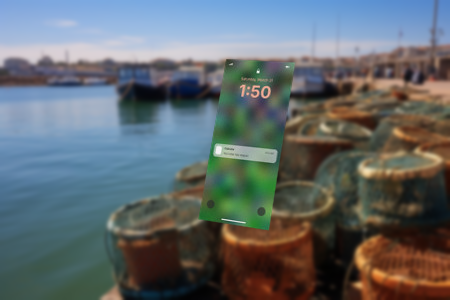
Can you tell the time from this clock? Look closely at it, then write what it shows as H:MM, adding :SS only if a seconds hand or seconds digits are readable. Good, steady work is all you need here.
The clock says 1:50
